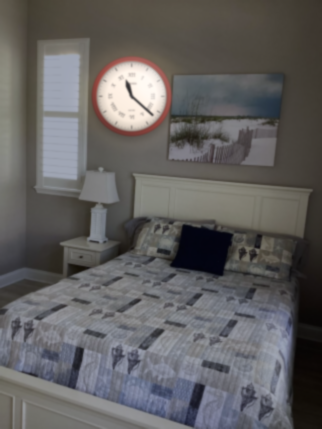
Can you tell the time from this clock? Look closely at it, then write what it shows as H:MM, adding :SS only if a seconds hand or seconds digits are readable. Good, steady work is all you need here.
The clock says 11:22
